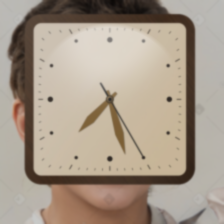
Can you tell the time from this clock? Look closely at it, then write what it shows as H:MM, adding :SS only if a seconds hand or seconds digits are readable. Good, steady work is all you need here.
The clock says 7:27:25
